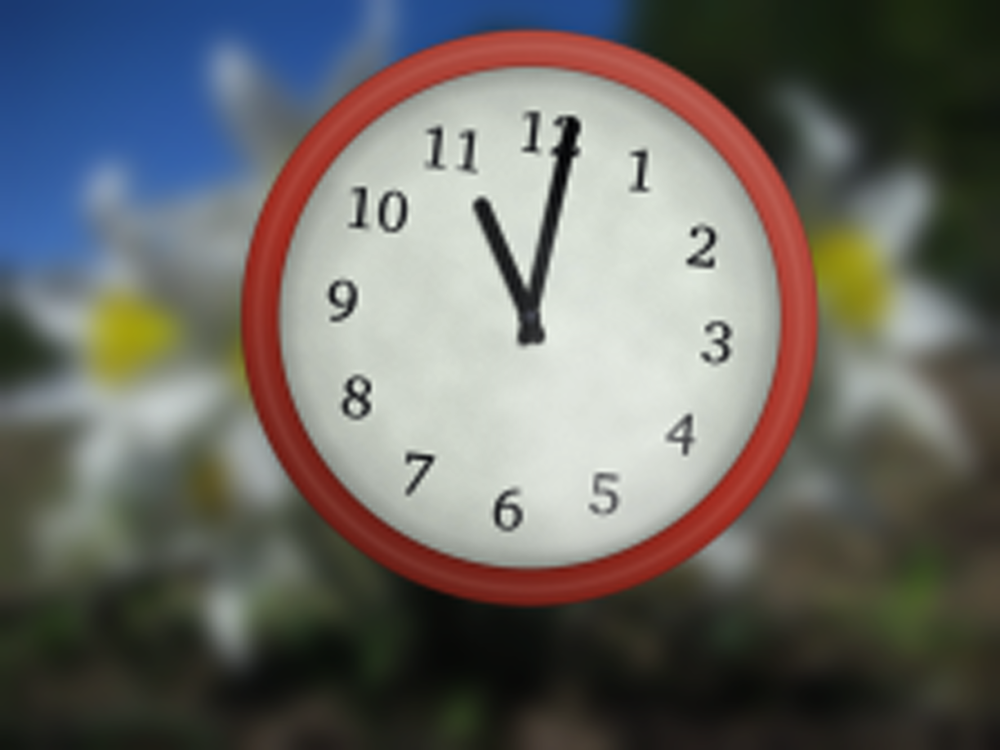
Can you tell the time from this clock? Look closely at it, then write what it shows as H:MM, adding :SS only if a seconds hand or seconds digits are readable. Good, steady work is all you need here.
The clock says 11:01
